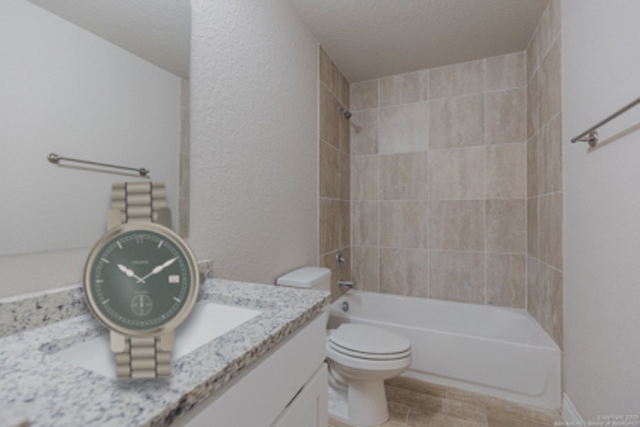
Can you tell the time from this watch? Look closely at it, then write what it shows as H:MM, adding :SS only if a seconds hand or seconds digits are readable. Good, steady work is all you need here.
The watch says 10:10
